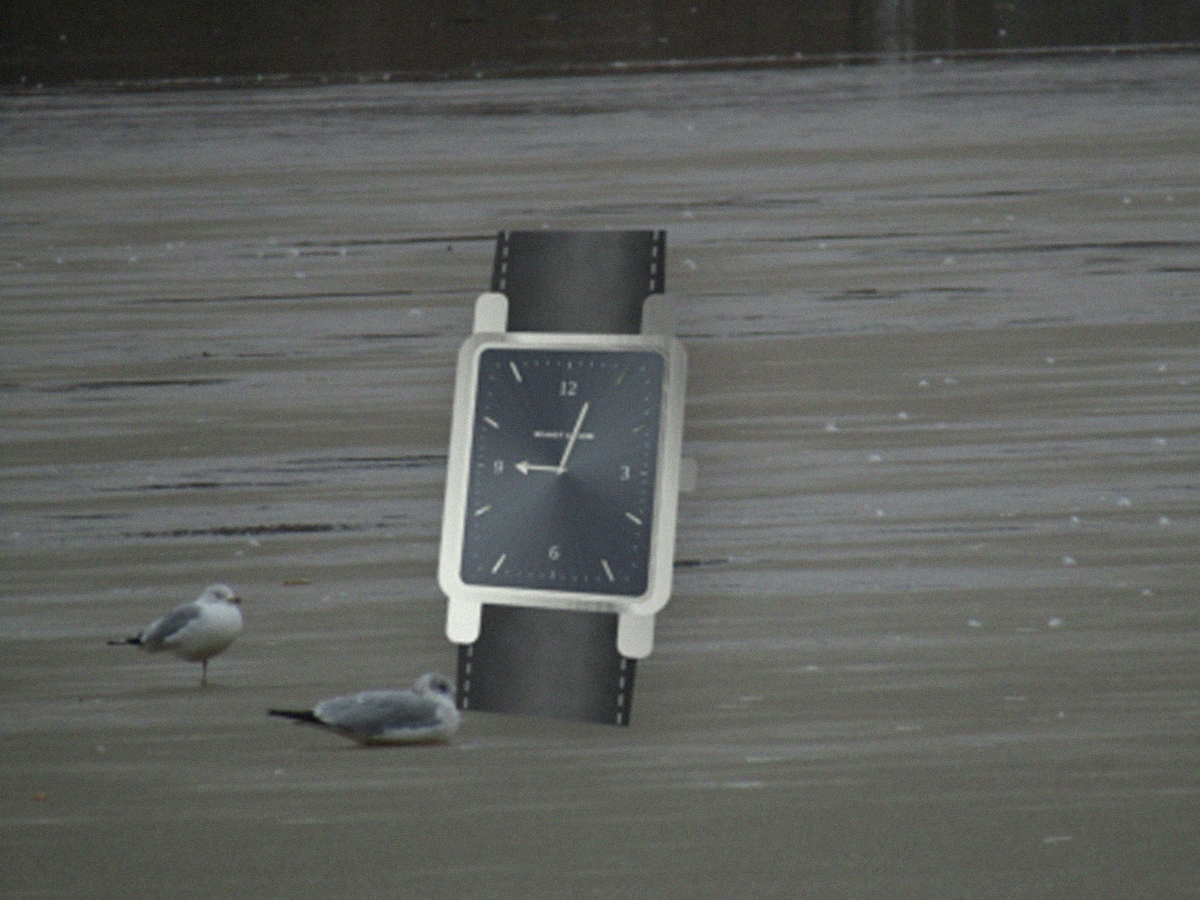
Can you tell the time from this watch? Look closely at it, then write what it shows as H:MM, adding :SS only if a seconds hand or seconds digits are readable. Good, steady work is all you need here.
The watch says 9:03
